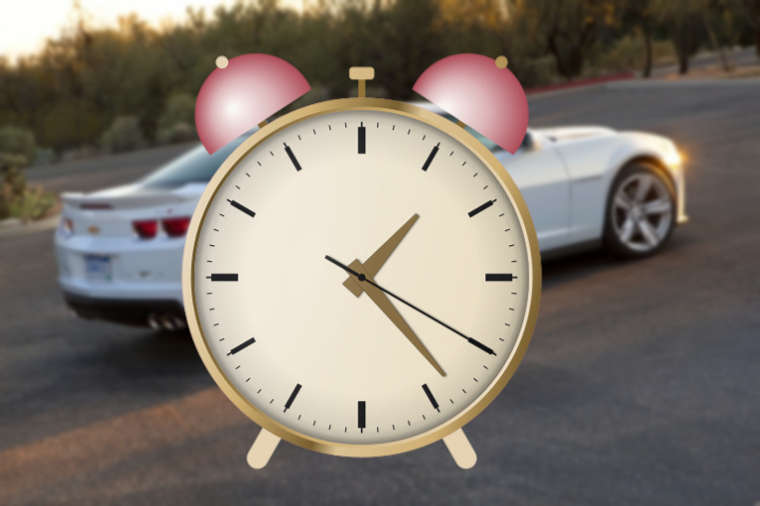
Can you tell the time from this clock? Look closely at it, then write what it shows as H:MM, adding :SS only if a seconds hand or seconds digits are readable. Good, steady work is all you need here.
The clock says 1:23:20
